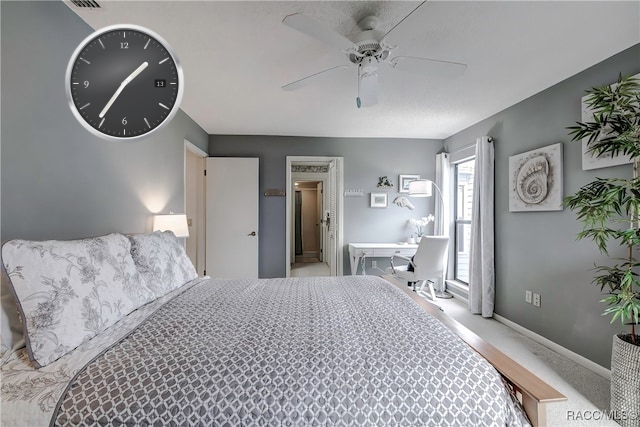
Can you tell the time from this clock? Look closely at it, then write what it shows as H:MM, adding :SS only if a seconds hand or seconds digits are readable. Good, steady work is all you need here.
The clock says 1:36
